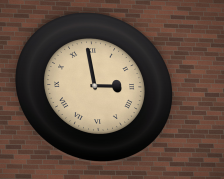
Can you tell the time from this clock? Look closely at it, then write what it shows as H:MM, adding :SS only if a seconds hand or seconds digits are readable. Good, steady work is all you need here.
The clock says 2:59
